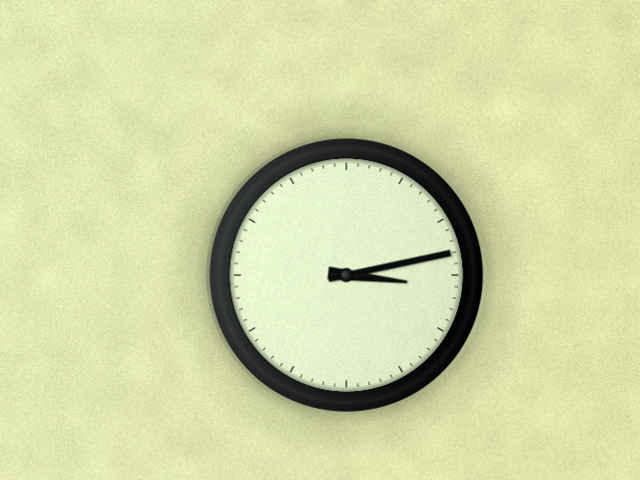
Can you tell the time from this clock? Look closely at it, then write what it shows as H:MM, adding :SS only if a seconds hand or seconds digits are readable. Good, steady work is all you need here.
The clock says 3:13
